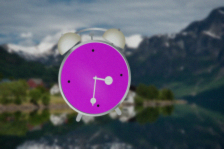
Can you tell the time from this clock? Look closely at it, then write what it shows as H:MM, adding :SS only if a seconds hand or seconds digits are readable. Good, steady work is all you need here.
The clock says 3:32
